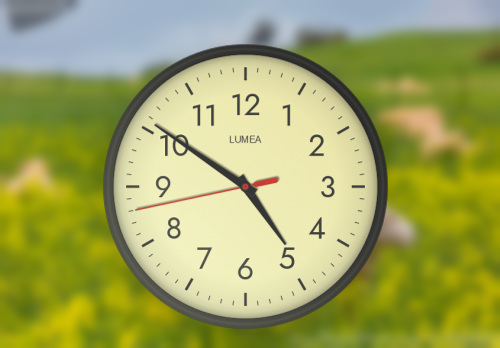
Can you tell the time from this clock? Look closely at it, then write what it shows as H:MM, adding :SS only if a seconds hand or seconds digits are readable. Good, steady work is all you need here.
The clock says 4:50:43
